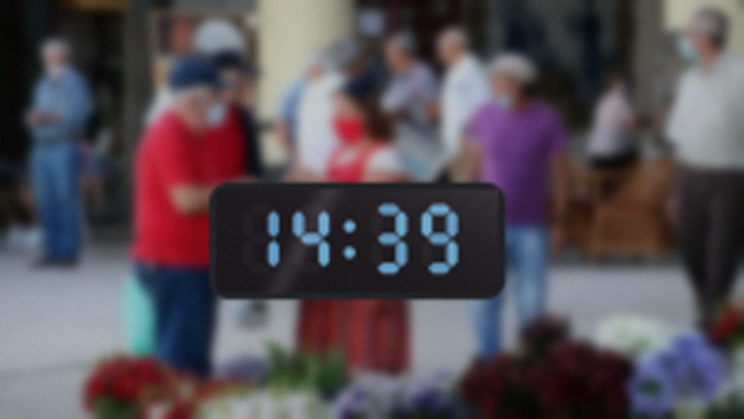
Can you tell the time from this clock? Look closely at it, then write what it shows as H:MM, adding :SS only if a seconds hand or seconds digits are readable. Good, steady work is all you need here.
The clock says 14:39
